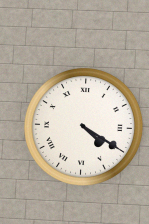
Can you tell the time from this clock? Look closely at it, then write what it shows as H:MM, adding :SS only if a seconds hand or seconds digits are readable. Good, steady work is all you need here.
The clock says 4:20
